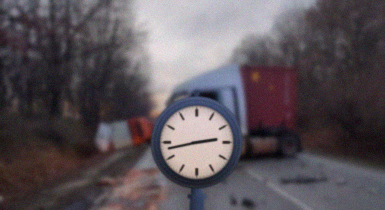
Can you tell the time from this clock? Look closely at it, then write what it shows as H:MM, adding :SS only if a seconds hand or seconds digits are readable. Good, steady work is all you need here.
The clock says 2:43
